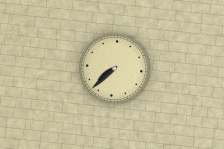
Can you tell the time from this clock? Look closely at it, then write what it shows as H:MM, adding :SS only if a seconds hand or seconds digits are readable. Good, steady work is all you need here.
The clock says 7:37
